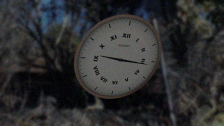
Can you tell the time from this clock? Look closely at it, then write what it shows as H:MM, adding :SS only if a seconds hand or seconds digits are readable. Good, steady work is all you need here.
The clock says 9:16
